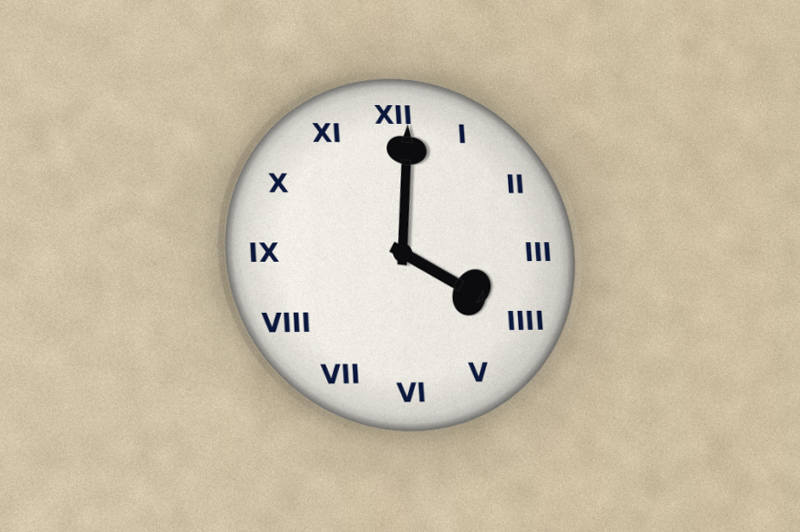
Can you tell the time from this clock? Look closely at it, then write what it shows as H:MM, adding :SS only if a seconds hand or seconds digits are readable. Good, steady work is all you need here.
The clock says 4:01
